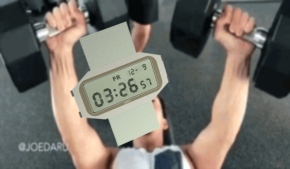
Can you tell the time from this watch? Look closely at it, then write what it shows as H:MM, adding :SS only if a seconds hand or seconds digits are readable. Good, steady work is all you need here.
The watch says 3:26:57
